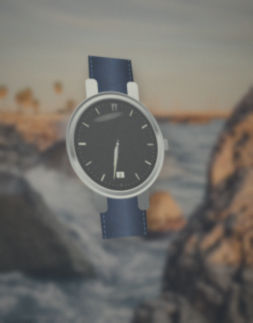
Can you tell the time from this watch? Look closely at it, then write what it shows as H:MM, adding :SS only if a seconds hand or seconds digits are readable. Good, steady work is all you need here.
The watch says 6:32
